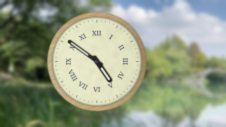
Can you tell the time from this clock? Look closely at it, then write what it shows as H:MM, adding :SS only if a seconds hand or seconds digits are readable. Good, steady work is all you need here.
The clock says 4:51
